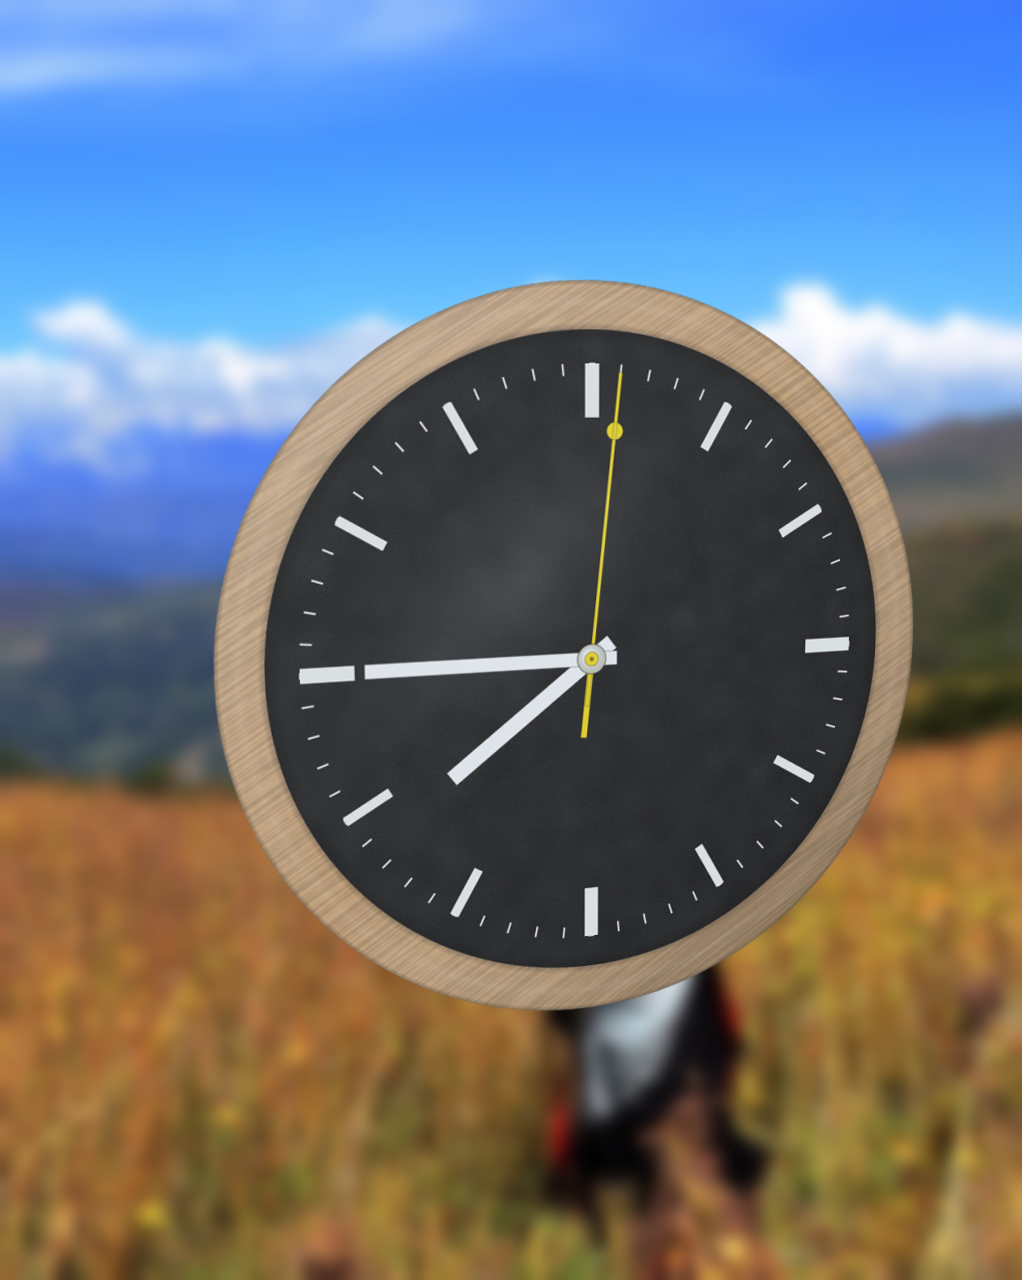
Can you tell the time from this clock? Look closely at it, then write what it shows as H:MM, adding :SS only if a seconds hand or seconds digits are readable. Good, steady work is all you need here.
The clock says 7:45:01
